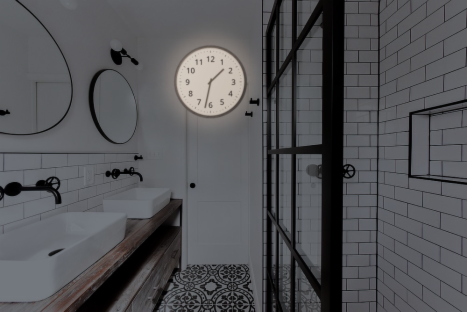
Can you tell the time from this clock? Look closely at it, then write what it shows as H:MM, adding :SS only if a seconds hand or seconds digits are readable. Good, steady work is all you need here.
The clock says 1:32
